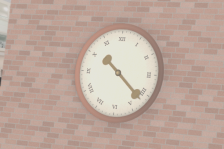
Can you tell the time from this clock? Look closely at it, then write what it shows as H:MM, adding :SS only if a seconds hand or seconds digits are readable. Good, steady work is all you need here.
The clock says 10:22
